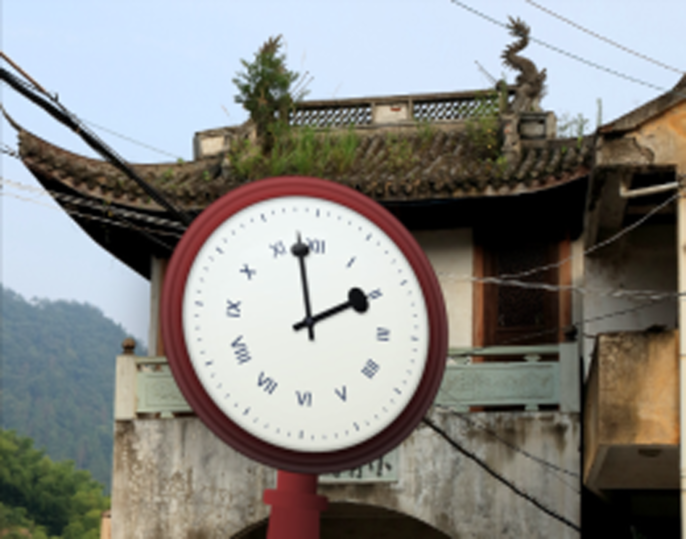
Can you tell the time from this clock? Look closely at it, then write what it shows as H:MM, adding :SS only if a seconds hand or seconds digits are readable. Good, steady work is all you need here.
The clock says 1:58
